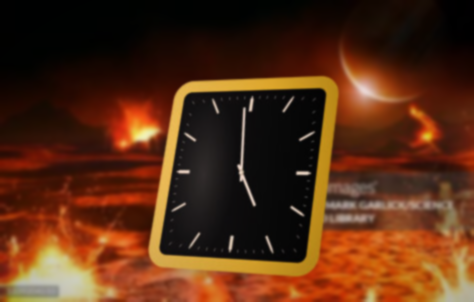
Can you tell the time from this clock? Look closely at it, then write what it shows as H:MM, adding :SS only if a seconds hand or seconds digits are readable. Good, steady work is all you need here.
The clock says 4:59
